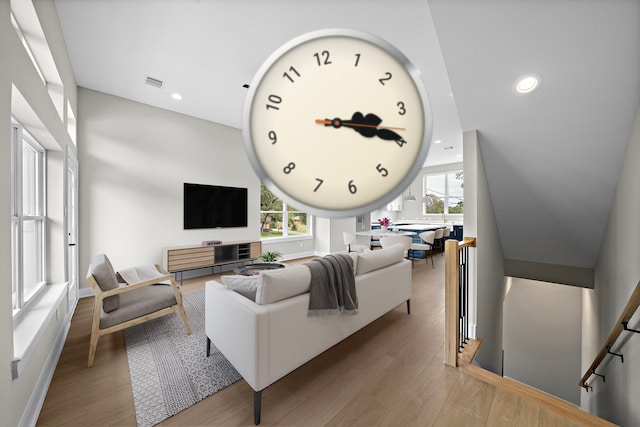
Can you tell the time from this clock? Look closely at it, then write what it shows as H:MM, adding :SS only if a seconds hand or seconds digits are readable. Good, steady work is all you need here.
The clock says 3:19:18
